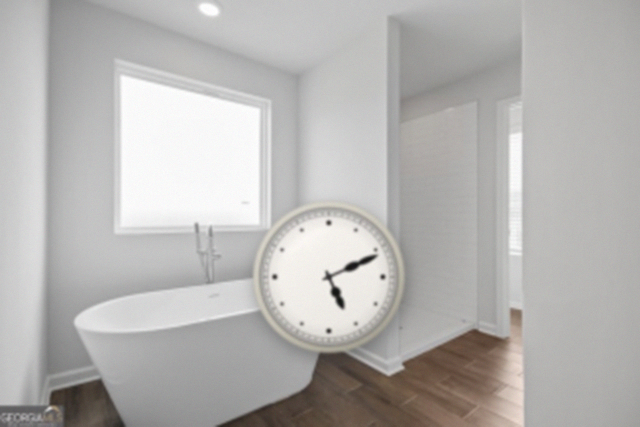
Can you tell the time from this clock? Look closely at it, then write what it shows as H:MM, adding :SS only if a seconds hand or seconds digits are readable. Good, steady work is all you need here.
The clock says 5:11
